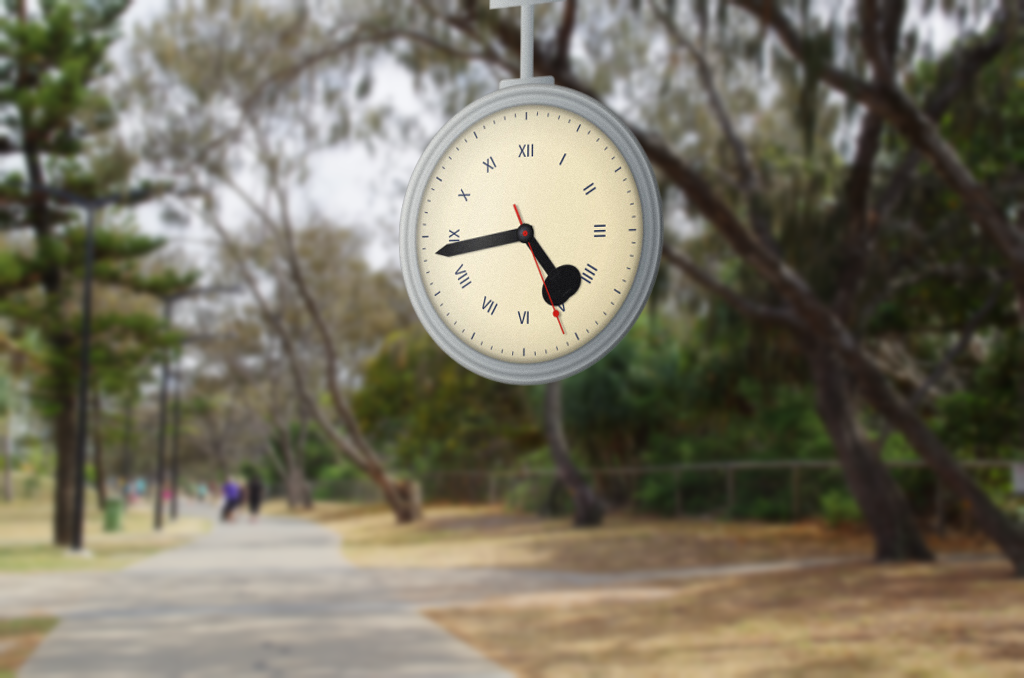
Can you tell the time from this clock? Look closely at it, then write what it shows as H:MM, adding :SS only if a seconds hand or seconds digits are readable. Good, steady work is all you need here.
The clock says 4:43:26
